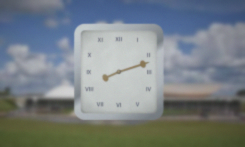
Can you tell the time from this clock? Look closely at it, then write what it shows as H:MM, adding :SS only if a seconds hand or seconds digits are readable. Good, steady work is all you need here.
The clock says 8:12
